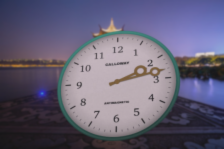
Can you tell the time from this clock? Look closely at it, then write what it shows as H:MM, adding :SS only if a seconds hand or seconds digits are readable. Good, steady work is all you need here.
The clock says 2:13
